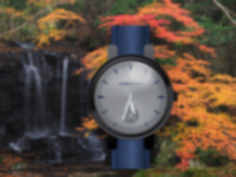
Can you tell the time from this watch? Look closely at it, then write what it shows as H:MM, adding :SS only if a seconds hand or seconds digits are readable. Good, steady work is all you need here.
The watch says 5:33
